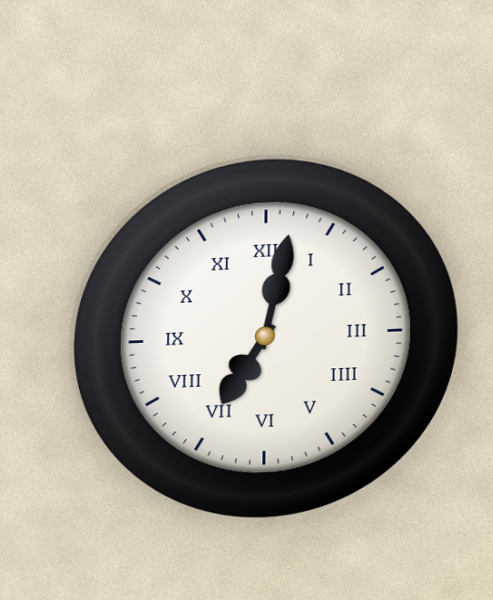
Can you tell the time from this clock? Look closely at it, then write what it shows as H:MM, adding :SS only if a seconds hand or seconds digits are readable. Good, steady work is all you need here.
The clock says 7:02
